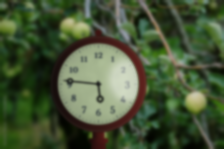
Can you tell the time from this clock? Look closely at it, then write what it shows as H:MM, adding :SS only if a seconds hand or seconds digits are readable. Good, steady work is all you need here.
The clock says 5:46
